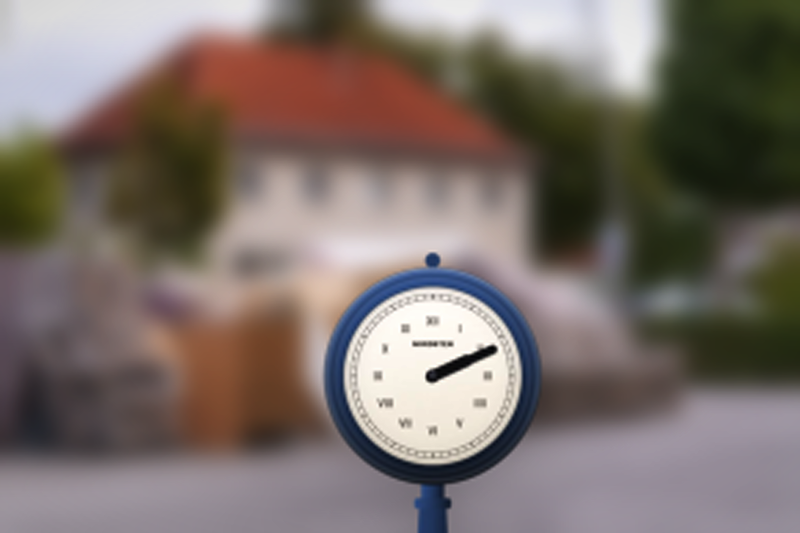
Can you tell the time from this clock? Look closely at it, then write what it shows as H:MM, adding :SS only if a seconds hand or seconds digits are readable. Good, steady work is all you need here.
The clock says 2:11
